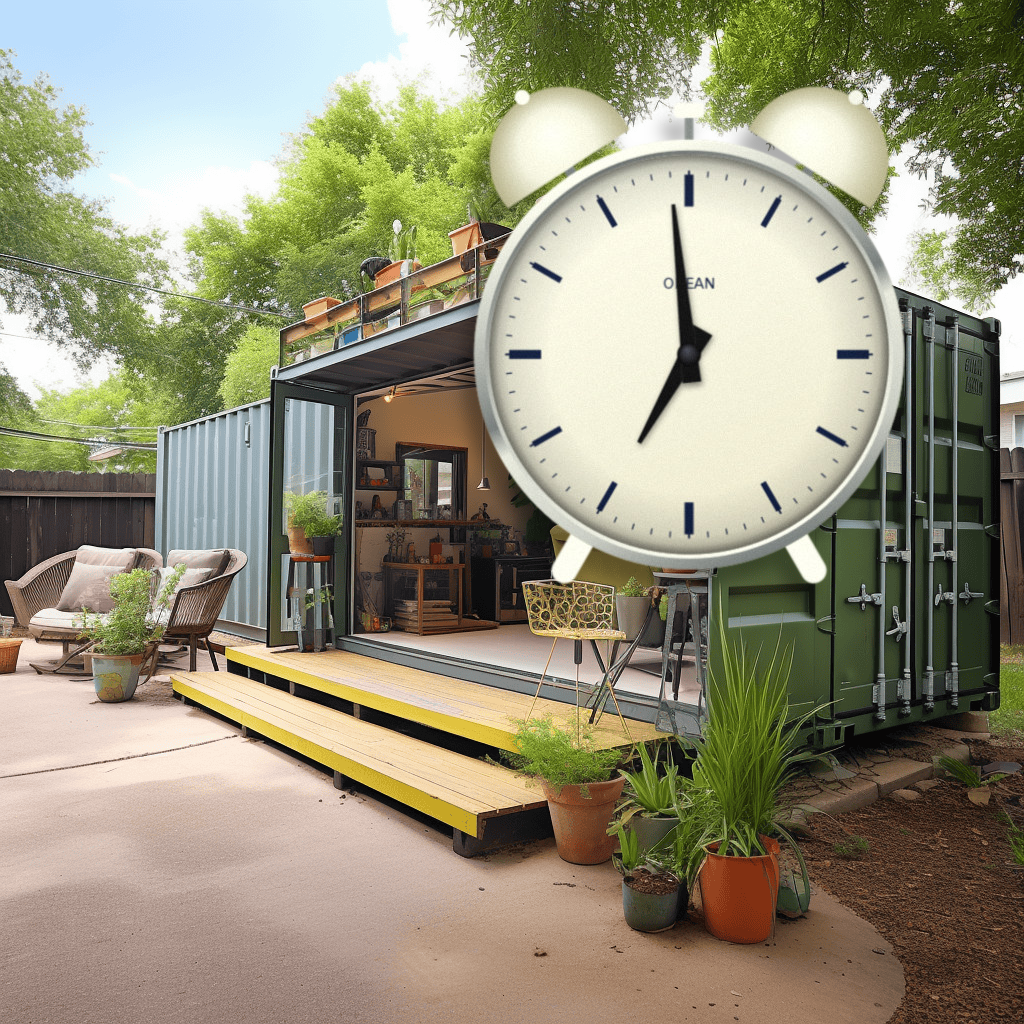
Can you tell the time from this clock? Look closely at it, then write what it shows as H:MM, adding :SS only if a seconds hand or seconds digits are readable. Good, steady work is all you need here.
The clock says 6:59
